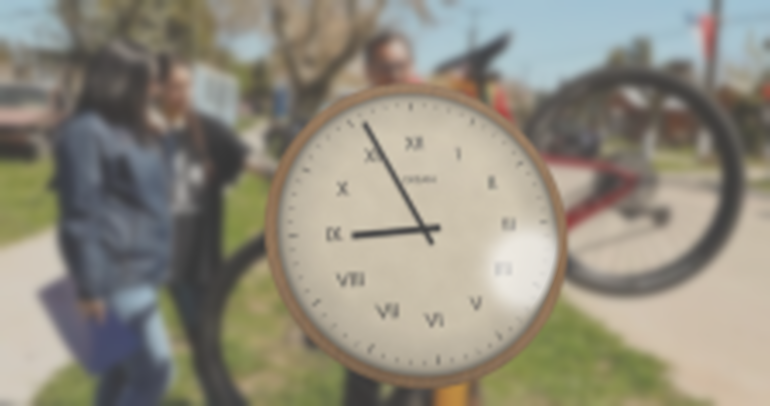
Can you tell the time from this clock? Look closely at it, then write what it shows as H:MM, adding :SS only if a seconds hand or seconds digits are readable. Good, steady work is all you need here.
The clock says 8:56
